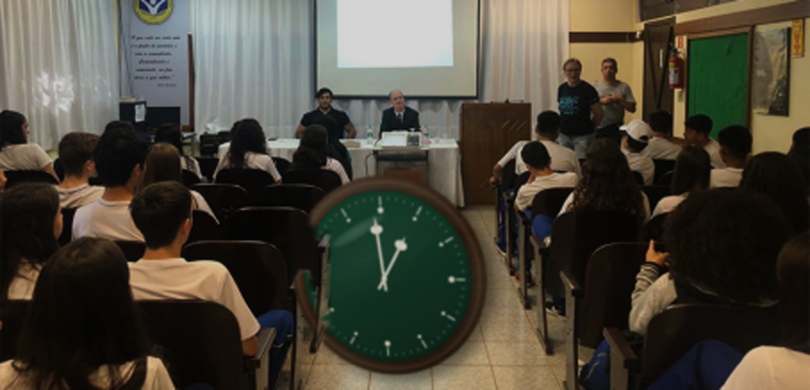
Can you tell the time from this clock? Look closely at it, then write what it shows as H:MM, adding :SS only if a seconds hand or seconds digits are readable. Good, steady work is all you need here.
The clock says 12:59
